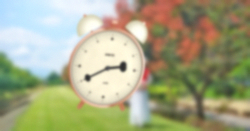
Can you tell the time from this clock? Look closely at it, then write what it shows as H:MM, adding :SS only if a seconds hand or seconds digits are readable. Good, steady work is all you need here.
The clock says 2:40
